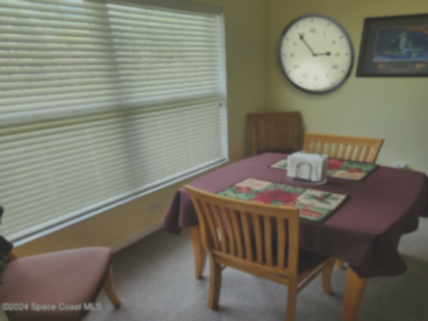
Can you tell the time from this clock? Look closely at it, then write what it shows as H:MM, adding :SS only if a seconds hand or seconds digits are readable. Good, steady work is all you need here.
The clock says 2:54
